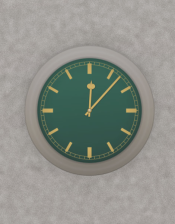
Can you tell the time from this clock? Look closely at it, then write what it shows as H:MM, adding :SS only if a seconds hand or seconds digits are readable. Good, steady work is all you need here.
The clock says 12:07
